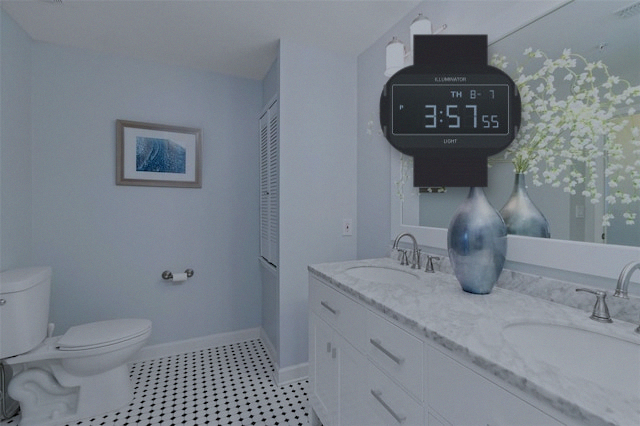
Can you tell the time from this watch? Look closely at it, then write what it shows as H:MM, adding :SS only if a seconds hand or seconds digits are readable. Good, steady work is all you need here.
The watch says 3:57:55
